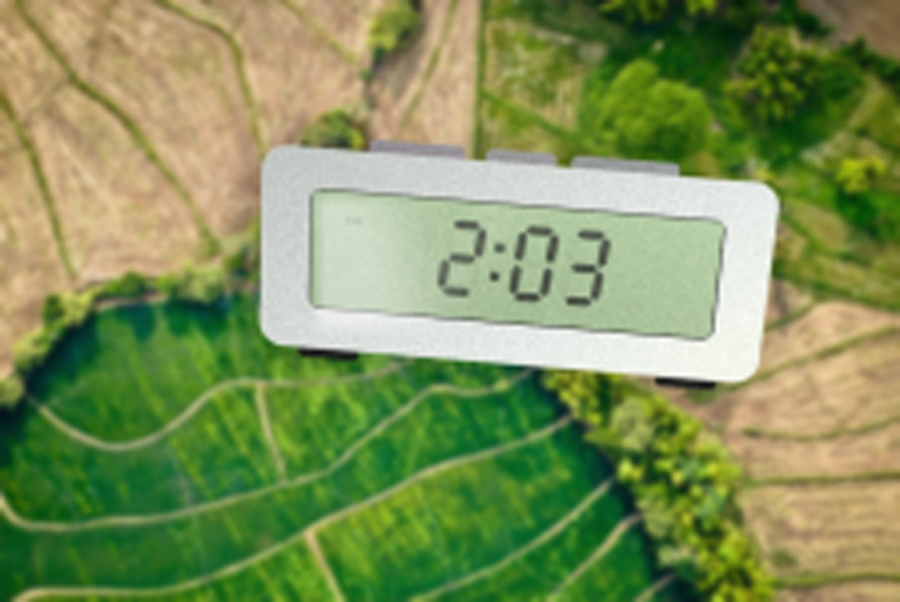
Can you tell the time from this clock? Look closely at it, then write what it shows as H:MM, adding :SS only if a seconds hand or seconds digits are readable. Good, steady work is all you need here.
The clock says 2:03
